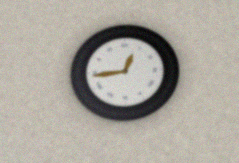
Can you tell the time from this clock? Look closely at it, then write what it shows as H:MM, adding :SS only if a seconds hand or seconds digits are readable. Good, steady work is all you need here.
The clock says 12:44
